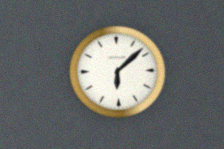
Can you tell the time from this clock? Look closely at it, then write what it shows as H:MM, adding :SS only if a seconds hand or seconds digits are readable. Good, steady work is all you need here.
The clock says 6:08
